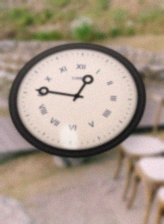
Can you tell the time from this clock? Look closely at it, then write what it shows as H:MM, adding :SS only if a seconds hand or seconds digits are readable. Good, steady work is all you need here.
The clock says 12:46
